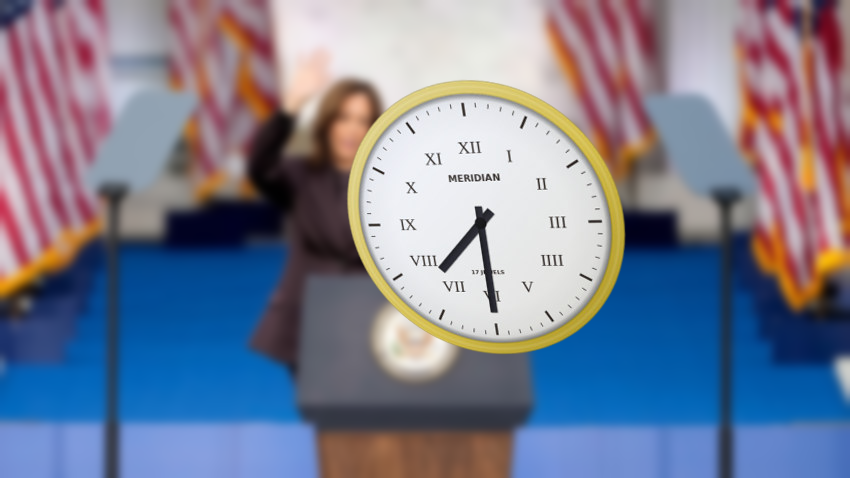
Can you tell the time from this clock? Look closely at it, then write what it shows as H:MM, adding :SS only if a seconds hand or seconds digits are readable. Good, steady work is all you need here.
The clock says 7:30
